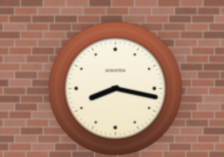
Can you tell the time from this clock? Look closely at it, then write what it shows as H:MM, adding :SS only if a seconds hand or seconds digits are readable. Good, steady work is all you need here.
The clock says 8:17
